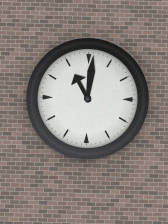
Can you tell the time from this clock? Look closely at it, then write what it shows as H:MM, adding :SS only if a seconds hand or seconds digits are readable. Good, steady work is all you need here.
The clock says 11:01
